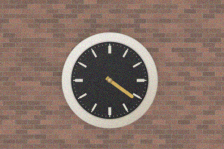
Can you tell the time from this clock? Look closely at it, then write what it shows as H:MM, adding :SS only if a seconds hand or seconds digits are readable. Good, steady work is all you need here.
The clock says 4:21
